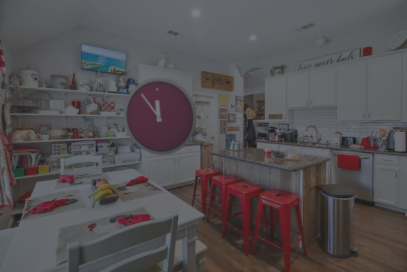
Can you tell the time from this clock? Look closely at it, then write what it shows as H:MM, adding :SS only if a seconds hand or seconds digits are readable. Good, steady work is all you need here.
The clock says 11:54
